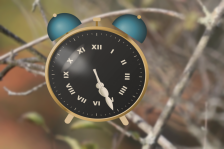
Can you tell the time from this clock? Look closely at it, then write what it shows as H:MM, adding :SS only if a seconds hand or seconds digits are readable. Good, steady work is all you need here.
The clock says 5:26
